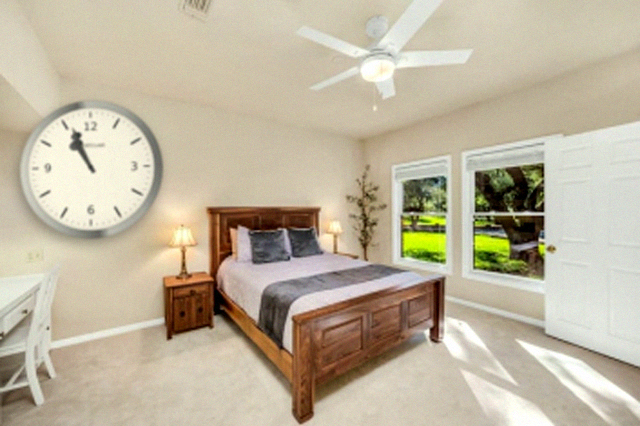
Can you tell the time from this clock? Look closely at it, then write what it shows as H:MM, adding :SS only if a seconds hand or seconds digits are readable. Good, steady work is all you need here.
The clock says 10:56
